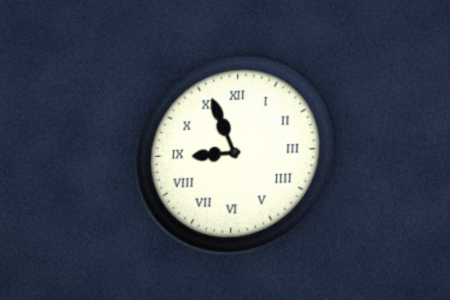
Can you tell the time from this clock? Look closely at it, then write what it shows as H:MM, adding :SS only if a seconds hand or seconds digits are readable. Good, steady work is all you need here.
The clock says 8:56
